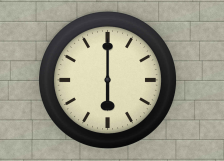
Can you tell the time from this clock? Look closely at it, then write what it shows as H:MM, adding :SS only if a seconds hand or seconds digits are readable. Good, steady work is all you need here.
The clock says 6:00
